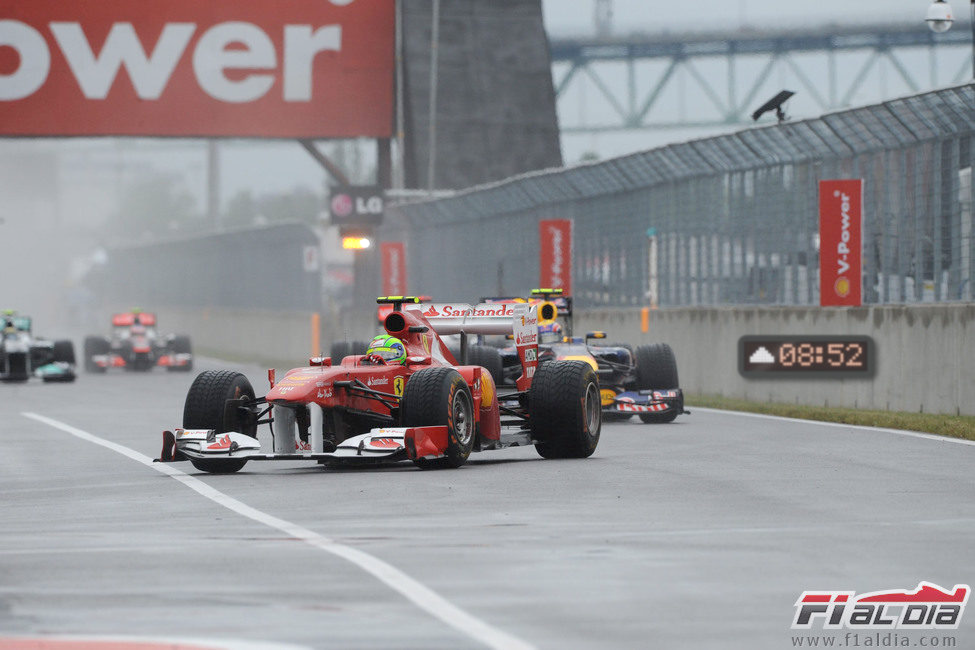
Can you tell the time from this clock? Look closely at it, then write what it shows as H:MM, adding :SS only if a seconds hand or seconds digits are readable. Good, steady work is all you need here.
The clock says 8:52
